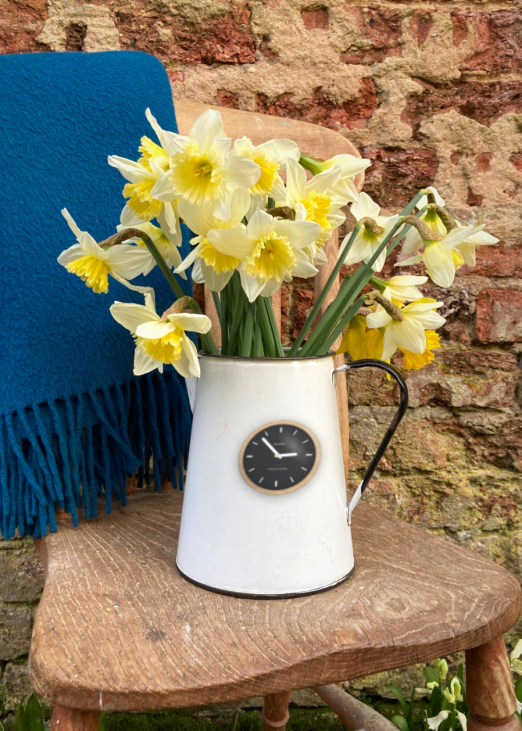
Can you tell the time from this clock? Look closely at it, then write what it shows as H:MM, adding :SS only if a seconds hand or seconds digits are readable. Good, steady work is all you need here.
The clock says 2:53
